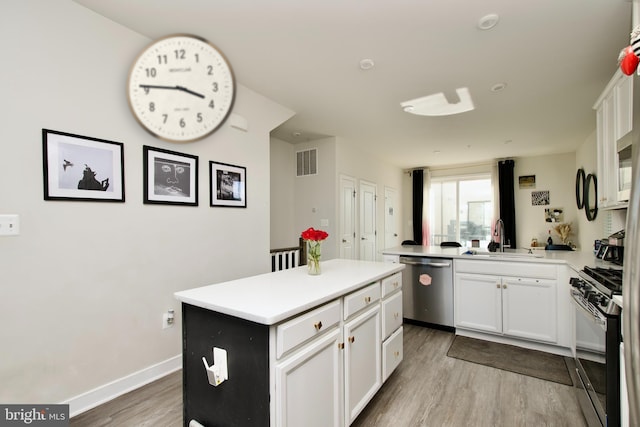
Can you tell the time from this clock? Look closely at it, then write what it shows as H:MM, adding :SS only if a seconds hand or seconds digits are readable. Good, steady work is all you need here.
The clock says 3:46
